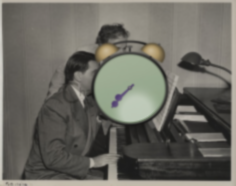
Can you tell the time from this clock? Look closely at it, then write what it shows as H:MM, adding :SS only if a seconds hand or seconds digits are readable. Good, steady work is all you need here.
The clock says 7:37
